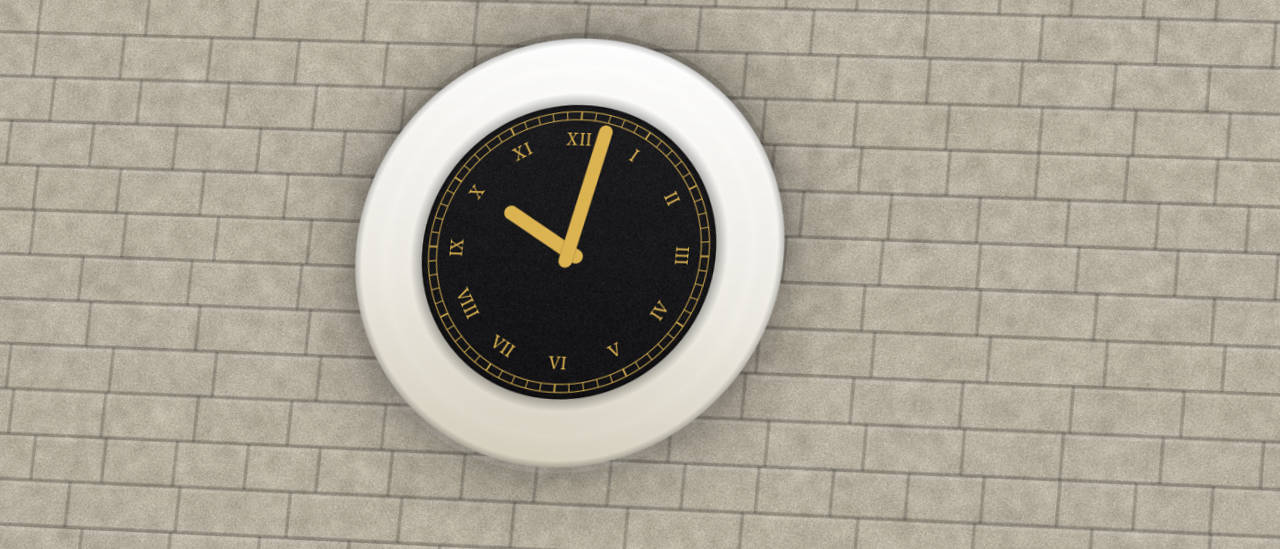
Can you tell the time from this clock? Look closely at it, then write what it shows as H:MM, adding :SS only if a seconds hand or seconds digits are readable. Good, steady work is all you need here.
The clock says 10:02
